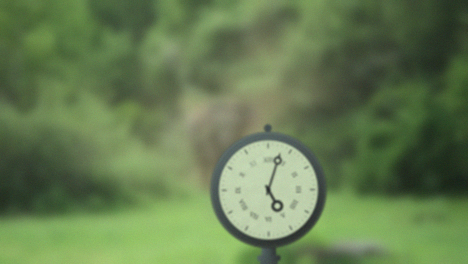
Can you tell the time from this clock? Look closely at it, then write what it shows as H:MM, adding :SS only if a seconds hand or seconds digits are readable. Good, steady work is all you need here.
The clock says 5:03
